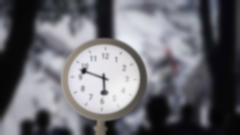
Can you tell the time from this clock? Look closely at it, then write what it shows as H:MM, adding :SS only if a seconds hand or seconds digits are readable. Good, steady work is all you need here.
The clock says 5:48
